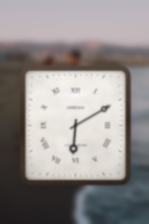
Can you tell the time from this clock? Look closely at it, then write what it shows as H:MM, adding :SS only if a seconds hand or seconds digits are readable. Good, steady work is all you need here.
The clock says 6:10
